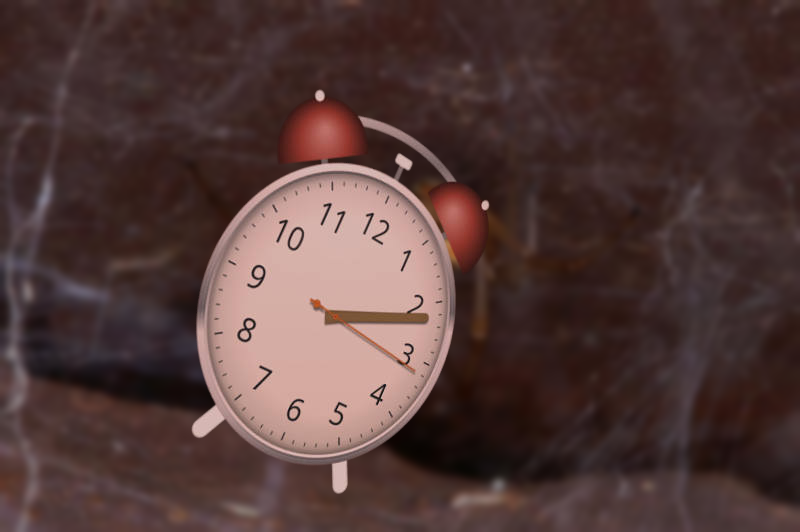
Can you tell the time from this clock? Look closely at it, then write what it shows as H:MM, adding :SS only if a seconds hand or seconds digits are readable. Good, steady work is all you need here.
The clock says 2:11:16
